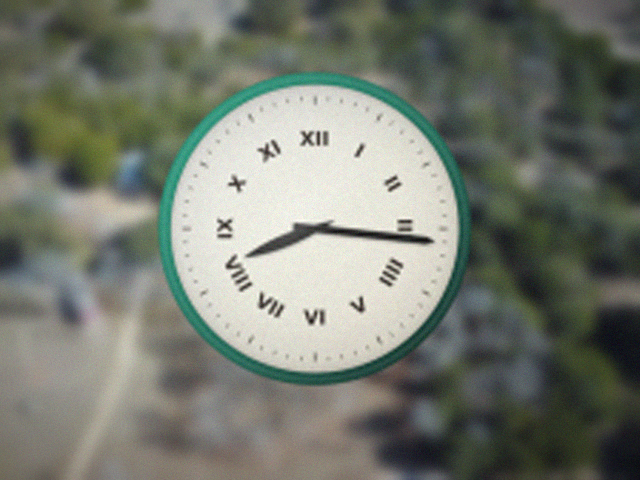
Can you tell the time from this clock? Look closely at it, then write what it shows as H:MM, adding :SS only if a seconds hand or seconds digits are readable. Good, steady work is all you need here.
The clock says 8:16
